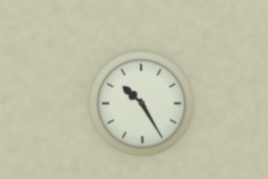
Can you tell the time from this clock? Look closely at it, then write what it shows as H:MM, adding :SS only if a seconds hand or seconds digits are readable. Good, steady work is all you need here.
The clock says 10:25
